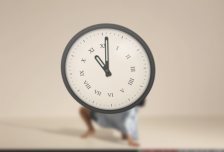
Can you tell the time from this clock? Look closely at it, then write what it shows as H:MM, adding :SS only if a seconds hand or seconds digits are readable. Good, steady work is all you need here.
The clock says 11:01
